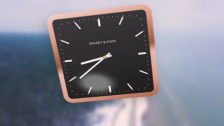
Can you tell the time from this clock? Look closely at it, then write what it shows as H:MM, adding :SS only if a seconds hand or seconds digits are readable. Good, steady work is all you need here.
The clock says 8:39
